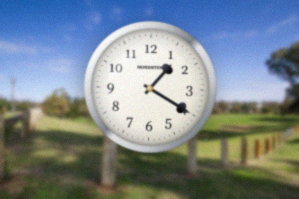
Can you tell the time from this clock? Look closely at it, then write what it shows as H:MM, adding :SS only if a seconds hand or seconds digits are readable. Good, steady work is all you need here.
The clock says 1:20
